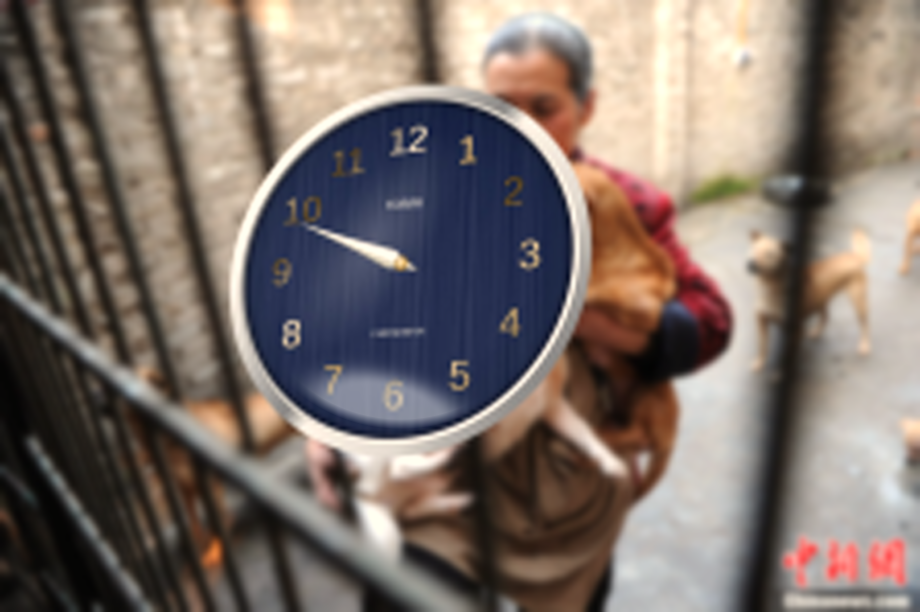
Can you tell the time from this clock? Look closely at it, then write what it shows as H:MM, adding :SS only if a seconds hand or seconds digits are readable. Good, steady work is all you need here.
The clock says 9:49
